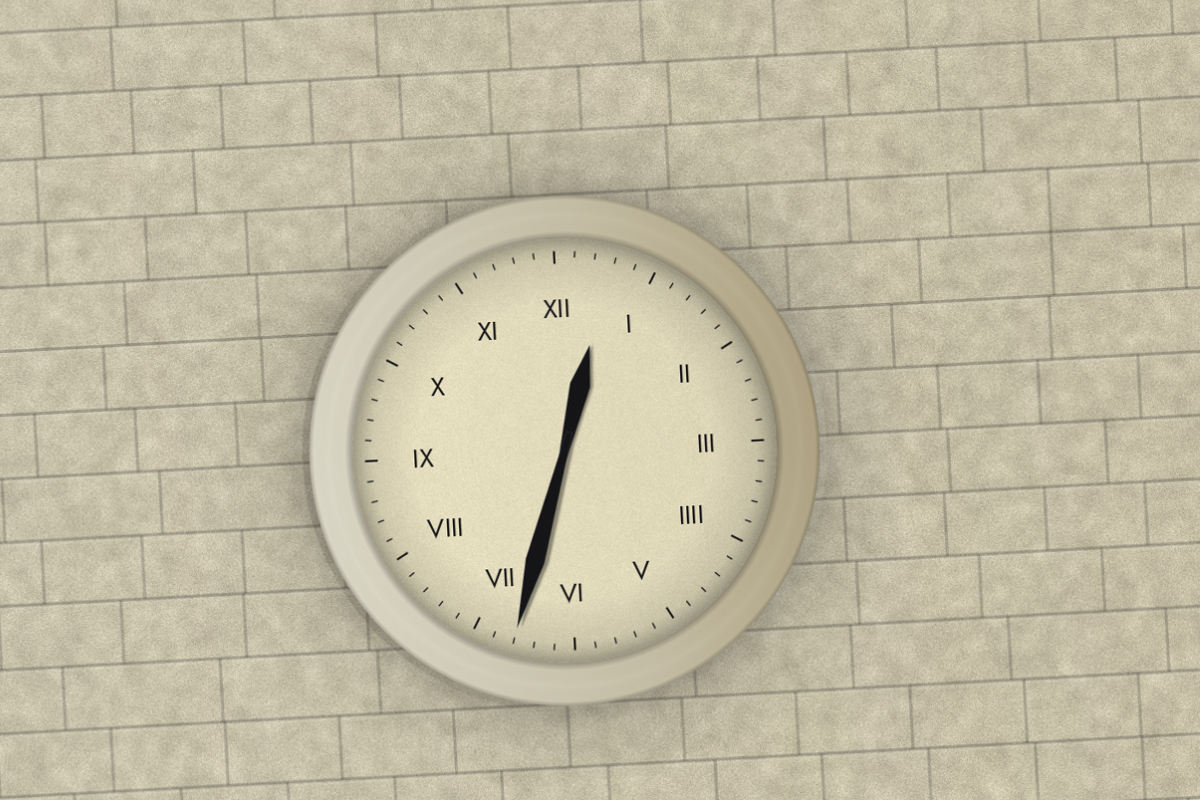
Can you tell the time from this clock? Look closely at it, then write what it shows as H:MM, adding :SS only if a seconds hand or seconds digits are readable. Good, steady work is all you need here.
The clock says 12:33
